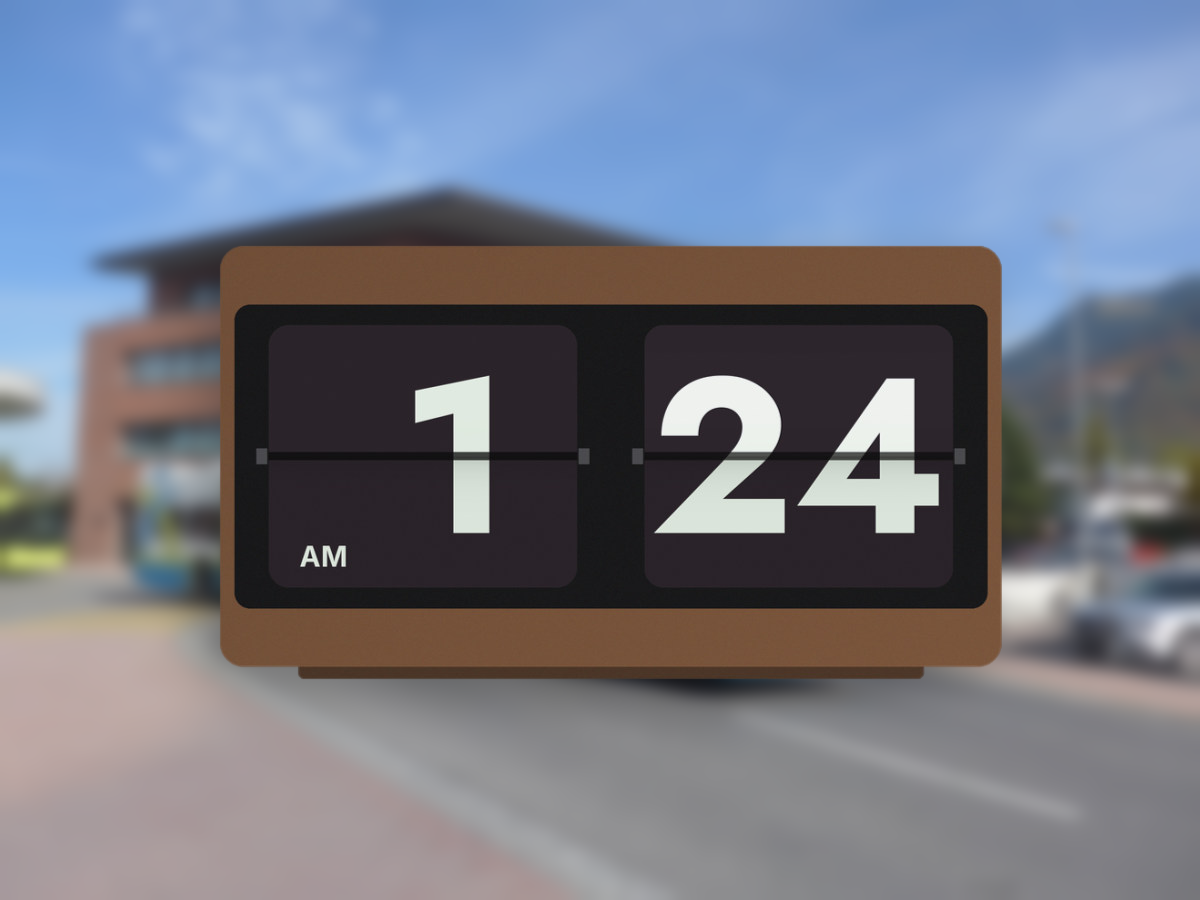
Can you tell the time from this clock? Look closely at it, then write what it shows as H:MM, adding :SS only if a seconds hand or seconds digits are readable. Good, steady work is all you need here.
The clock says 1:24
